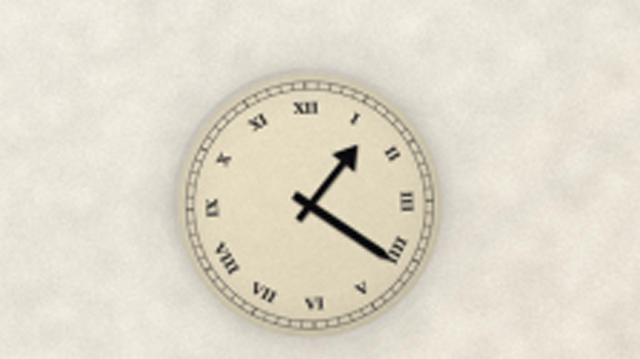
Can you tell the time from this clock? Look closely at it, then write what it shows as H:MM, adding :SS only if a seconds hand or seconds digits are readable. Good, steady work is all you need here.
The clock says 1:21
